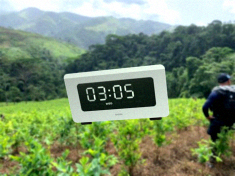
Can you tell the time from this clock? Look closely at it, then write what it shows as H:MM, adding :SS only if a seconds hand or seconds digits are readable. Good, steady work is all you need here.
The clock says 3:05
